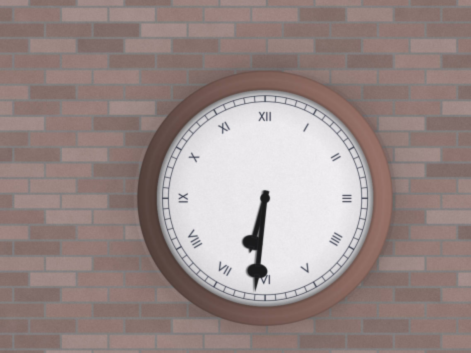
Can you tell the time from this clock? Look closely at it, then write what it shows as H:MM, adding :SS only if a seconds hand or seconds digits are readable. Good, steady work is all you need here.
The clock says 6:31
